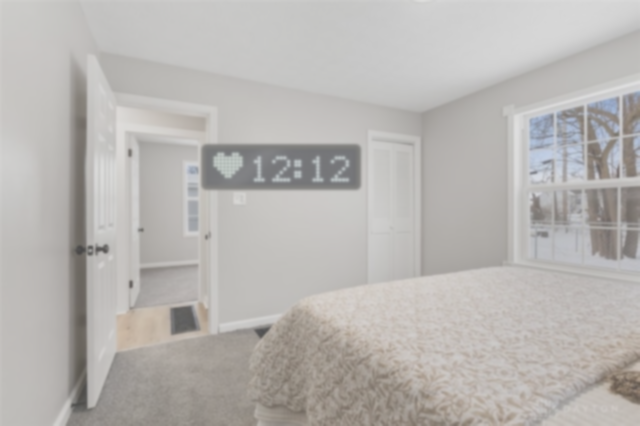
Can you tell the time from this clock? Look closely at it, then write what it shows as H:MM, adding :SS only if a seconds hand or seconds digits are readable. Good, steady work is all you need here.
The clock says 12:12
